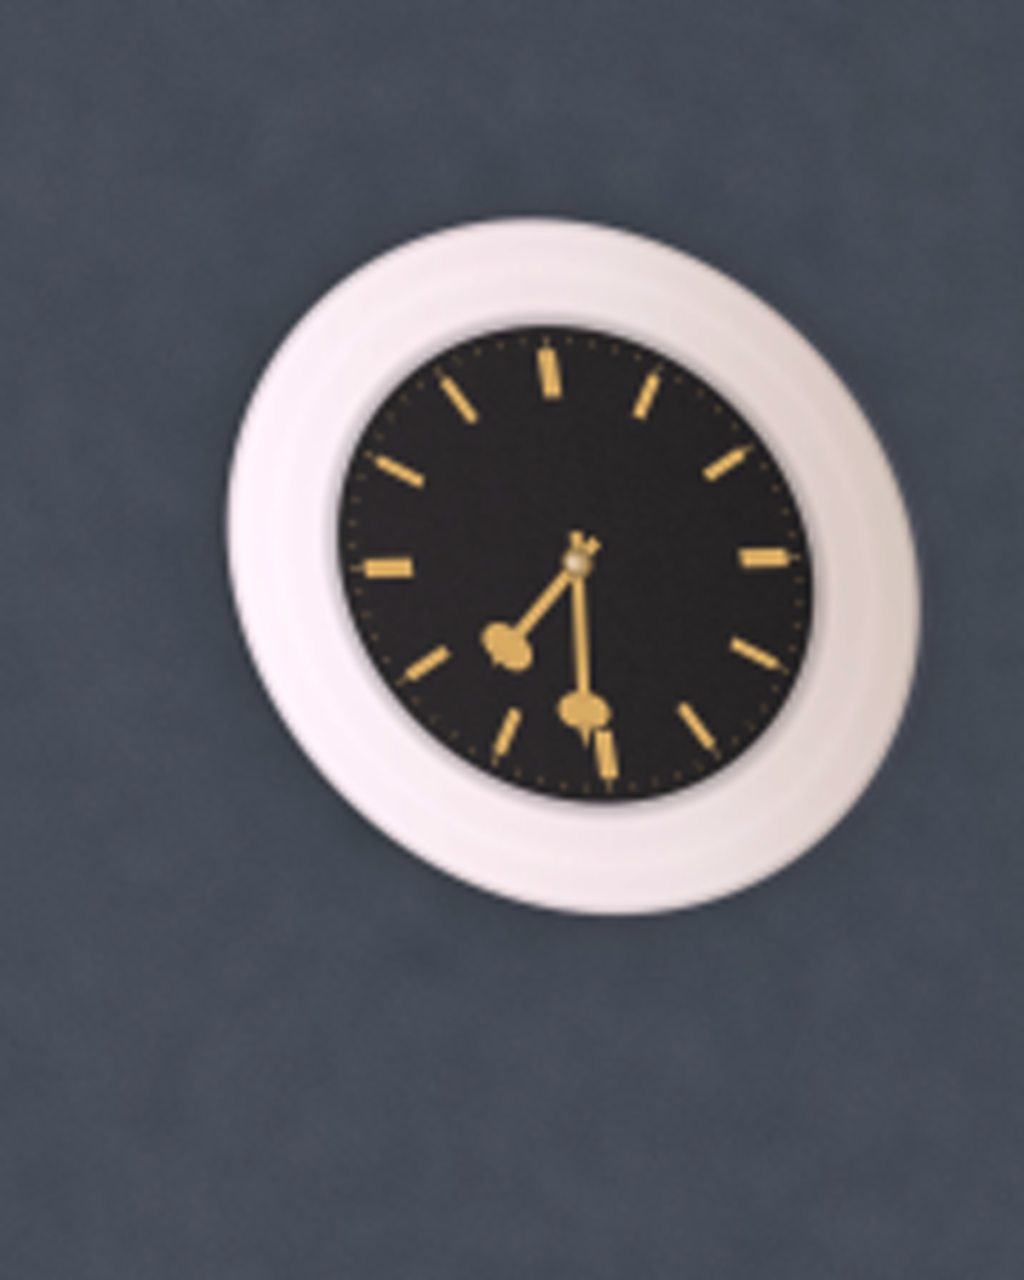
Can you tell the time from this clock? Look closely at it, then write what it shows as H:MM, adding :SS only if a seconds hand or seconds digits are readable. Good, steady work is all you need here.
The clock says 7:31
